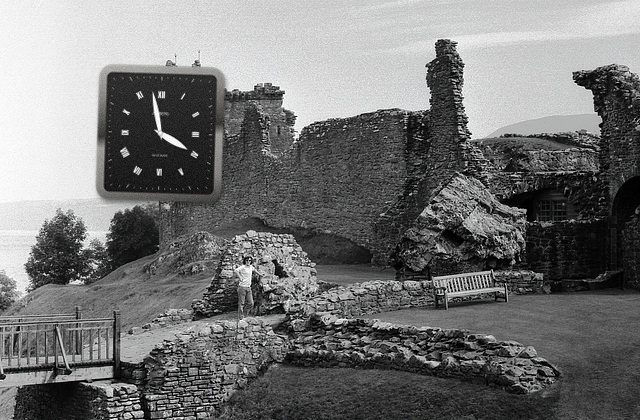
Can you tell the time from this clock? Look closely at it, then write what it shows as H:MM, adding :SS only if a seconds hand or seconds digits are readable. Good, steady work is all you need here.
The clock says 3:58
